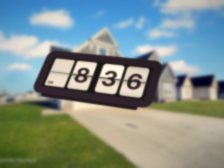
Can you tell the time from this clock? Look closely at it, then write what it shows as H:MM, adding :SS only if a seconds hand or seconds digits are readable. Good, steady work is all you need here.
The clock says 8:36
